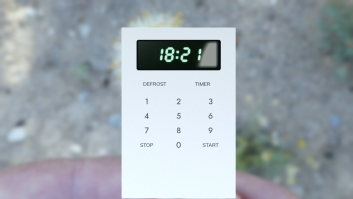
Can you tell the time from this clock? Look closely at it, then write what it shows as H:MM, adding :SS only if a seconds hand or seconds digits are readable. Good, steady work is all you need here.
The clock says 18:21
